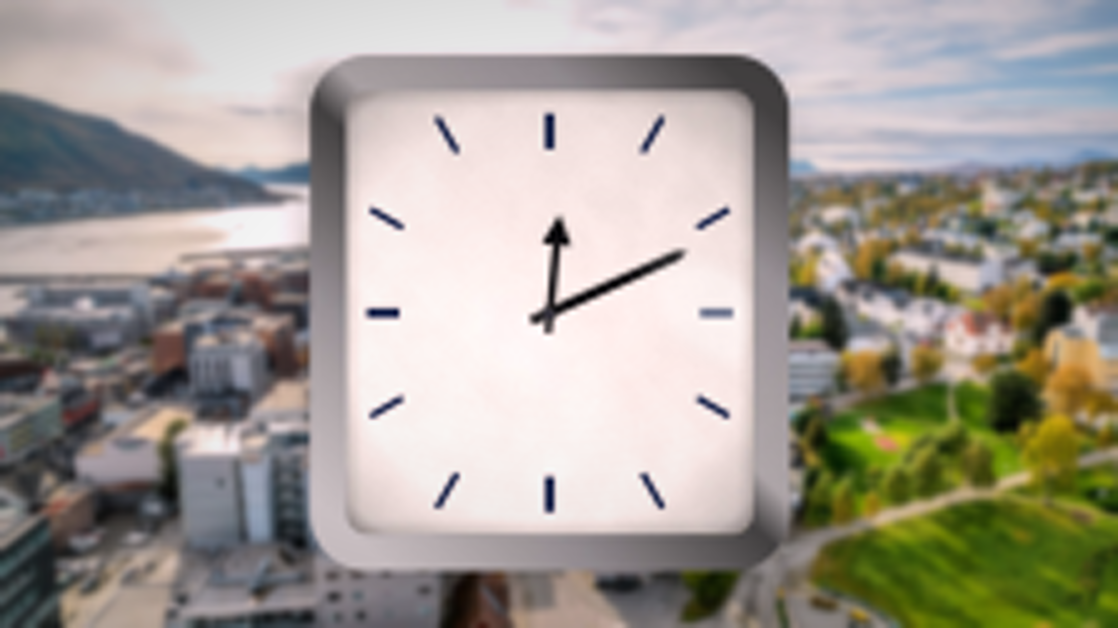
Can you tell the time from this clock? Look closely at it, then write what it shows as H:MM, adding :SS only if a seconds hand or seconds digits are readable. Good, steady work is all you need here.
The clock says 12:11
